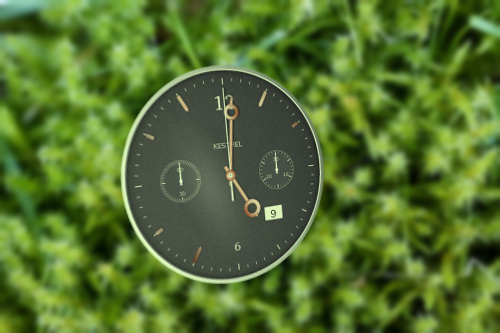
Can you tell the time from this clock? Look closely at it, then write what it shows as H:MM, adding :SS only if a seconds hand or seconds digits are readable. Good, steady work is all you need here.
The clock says 5:01
